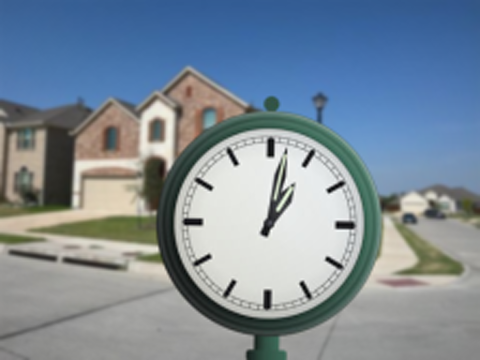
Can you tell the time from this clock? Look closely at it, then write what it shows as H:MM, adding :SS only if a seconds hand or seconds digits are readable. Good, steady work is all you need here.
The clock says 1:02
